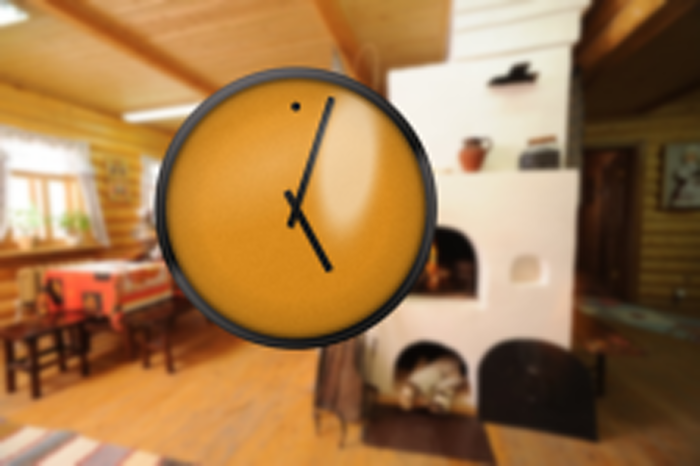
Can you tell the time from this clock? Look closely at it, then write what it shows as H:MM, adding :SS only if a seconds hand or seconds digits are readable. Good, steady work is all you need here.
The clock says 5:03
